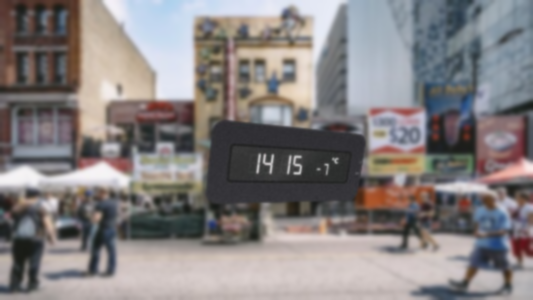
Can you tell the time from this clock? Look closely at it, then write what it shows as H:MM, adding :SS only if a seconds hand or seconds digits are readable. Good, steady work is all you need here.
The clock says 14:15
